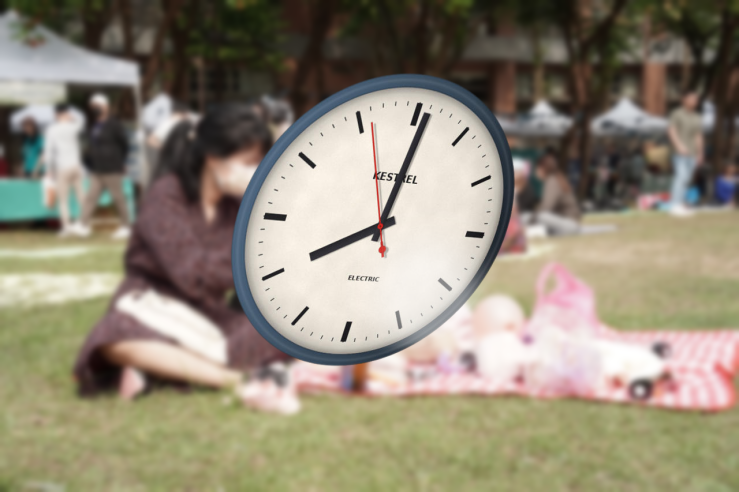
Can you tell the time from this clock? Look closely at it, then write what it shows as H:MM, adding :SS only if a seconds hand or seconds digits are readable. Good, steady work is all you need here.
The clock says 8:00:56
